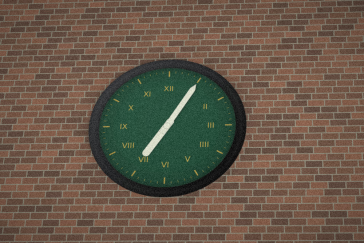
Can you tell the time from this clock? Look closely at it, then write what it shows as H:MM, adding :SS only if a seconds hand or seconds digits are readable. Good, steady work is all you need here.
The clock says 7:05
